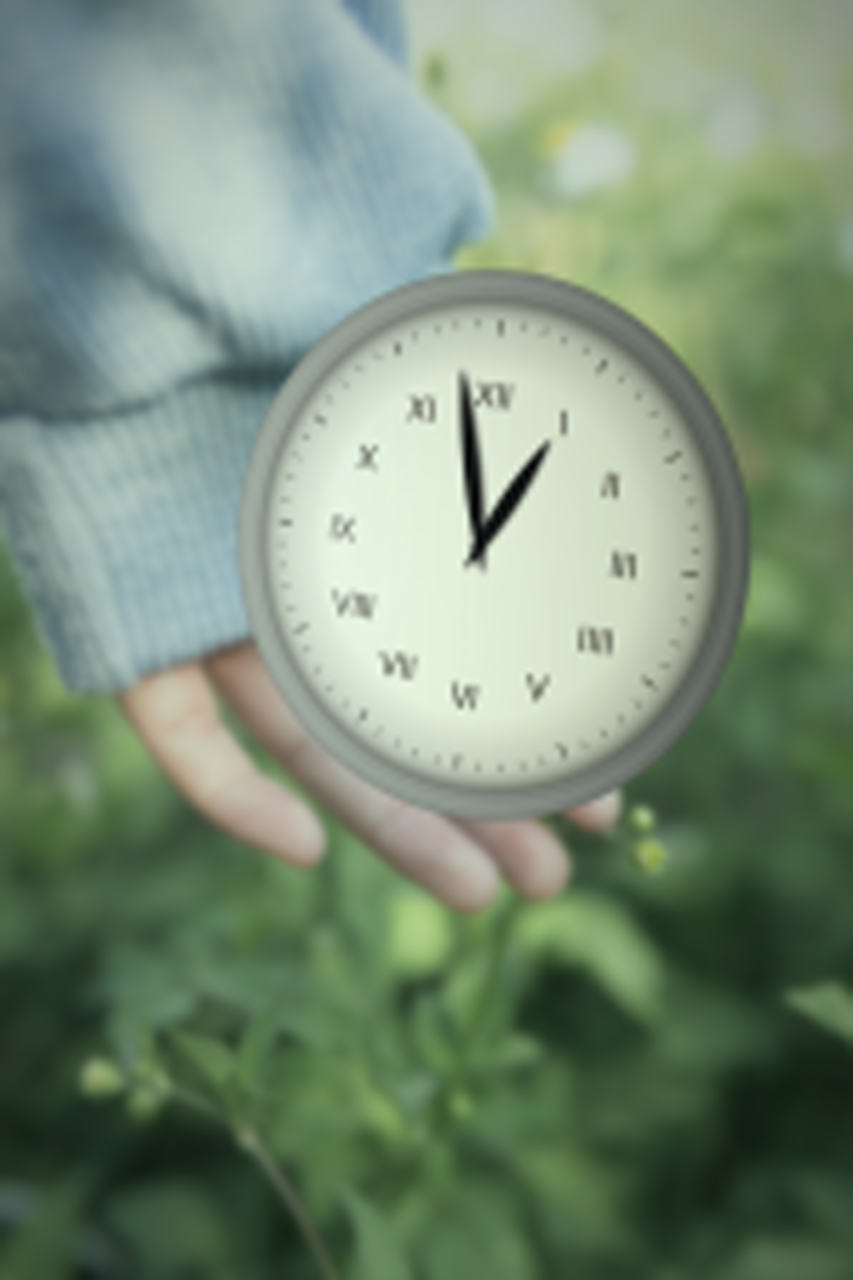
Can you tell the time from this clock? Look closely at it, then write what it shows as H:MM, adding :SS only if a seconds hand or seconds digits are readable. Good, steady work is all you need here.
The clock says 12:58
